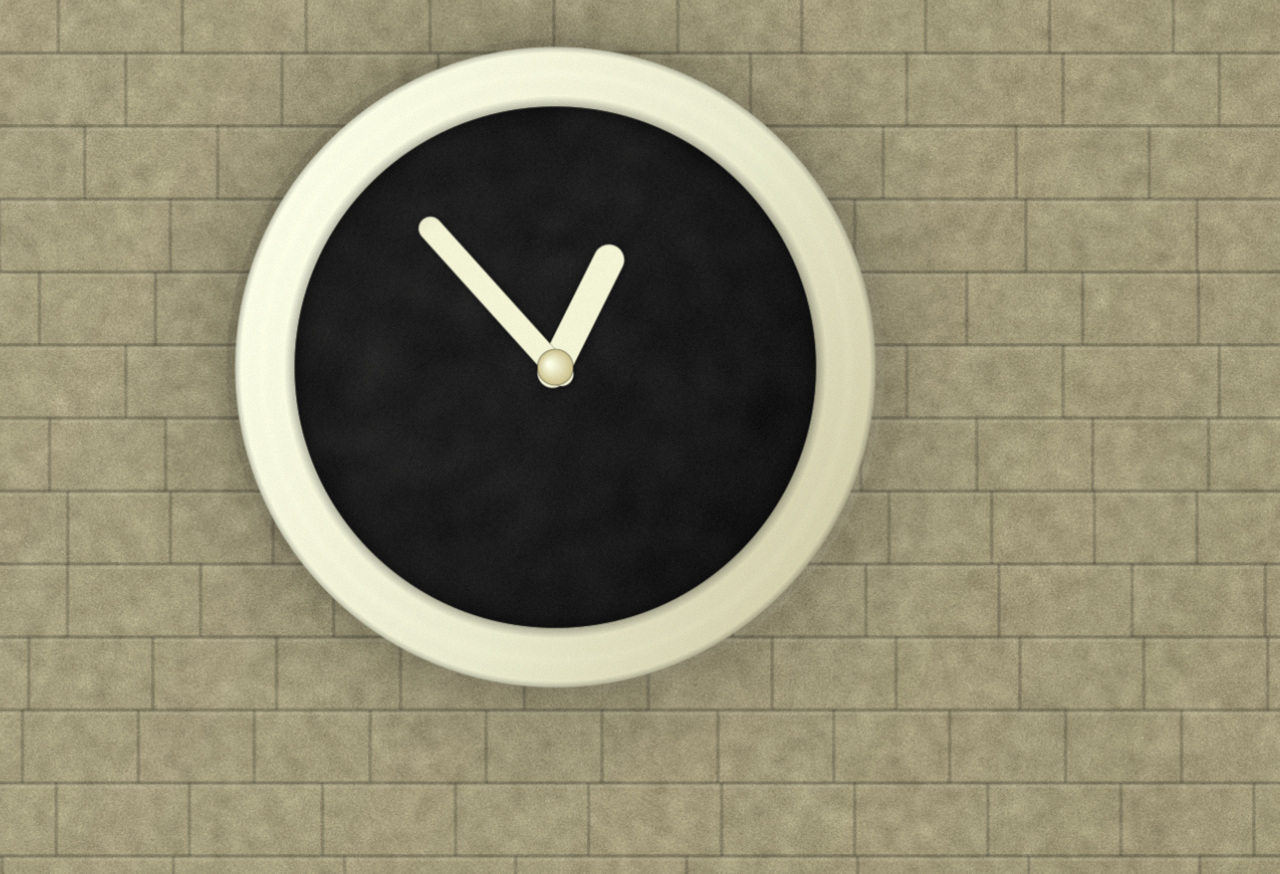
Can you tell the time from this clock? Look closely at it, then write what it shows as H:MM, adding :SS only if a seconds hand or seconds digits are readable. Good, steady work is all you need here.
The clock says 12:53
